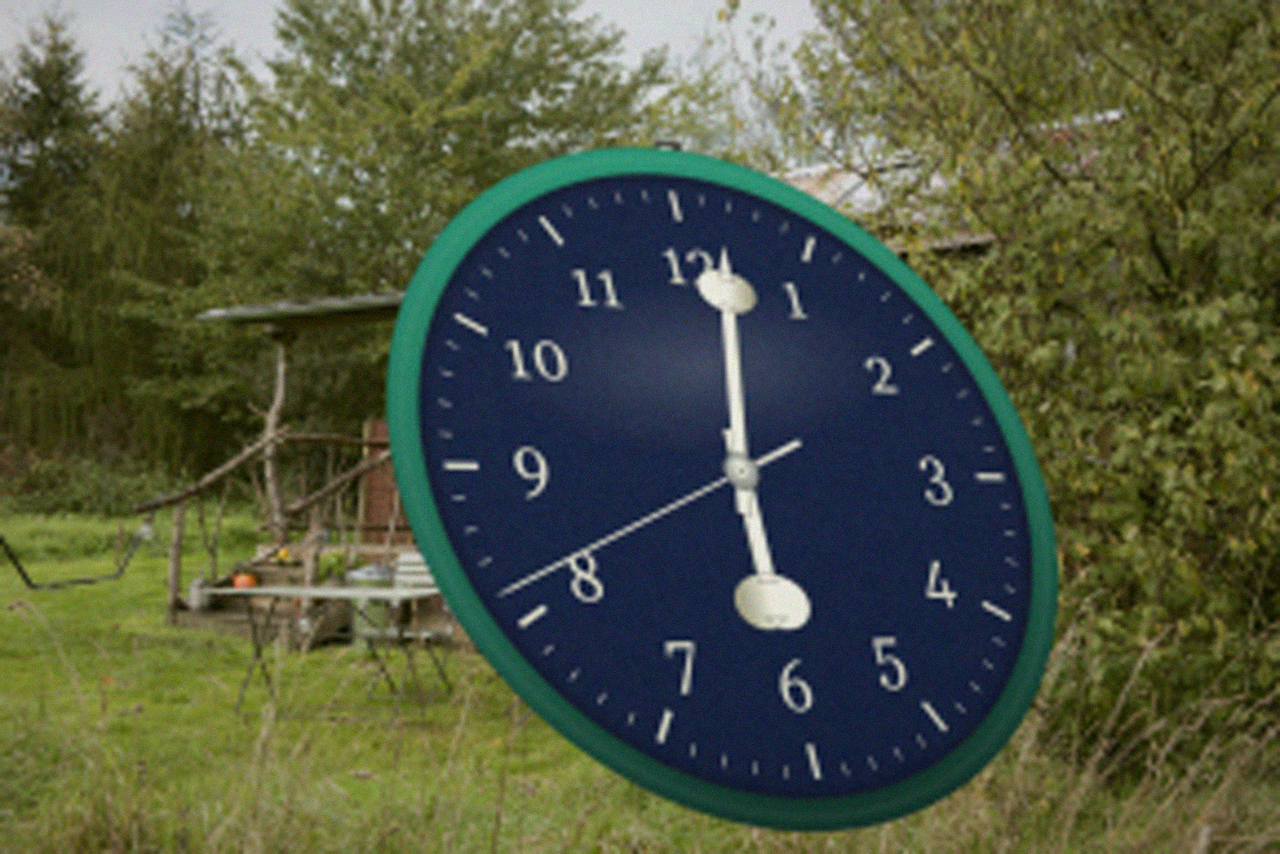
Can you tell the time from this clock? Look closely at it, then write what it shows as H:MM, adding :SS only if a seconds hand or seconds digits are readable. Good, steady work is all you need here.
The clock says 6:01:41
